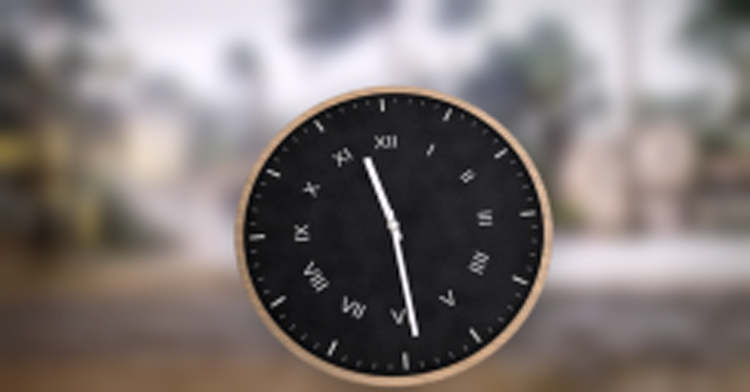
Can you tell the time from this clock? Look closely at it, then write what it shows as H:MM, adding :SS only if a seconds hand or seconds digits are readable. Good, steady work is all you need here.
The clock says 11:29
